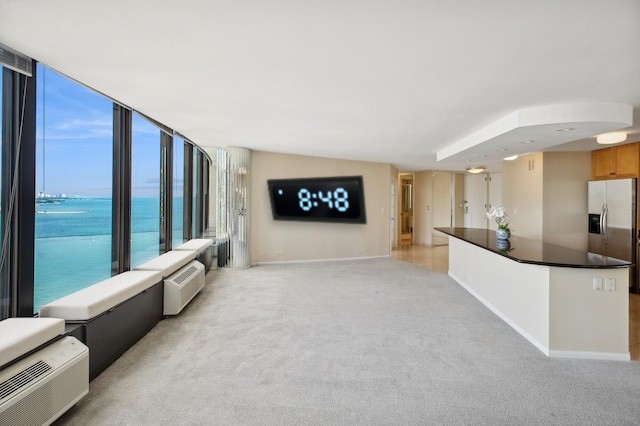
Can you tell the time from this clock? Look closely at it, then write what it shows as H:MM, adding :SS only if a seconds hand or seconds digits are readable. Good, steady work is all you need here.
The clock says 8:48
